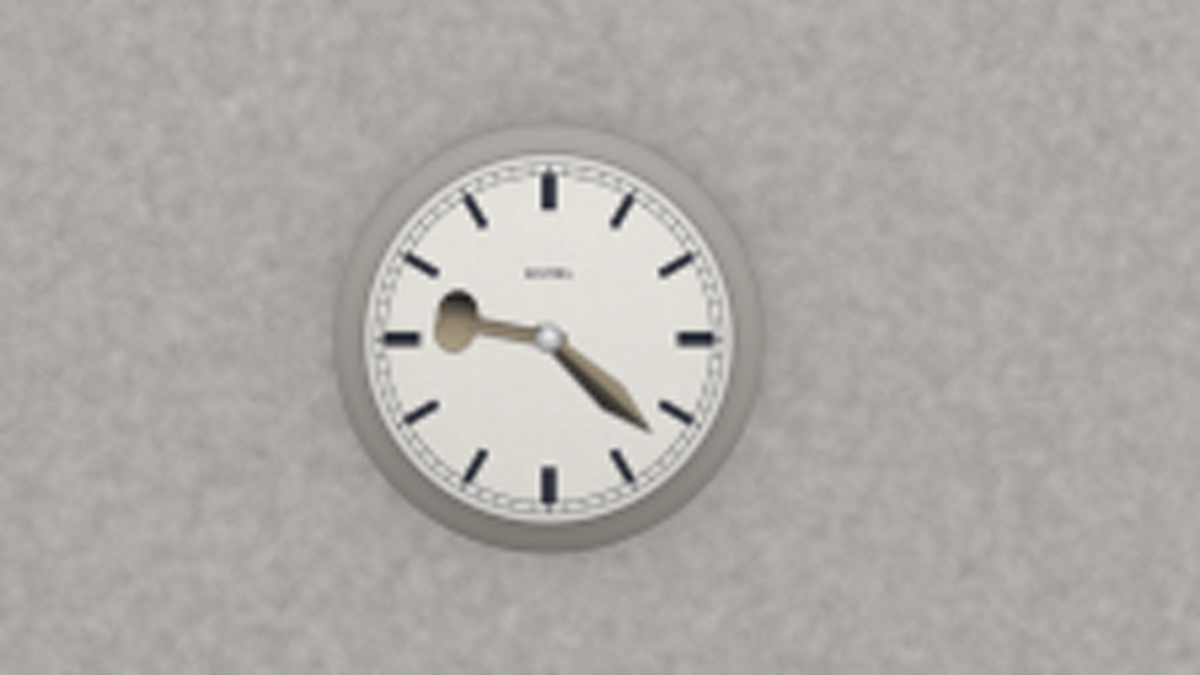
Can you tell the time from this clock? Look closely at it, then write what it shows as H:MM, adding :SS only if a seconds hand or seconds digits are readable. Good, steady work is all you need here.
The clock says 9:22
